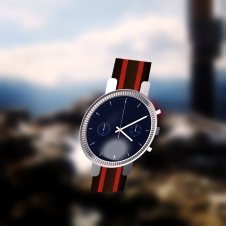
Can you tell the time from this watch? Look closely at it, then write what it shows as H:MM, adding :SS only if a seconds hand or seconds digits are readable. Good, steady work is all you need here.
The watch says 4:10
